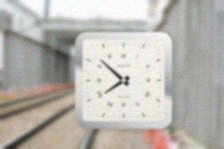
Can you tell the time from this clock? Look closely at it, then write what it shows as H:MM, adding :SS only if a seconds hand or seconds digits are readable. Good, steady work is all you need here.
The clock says 7:52
